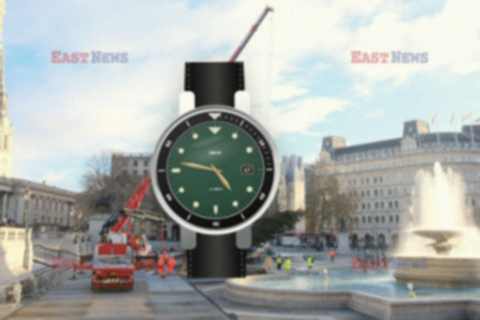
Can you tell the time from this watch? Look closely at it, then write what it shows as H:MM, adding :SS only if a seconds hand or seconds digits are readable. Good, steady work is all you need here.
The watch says 4:47
